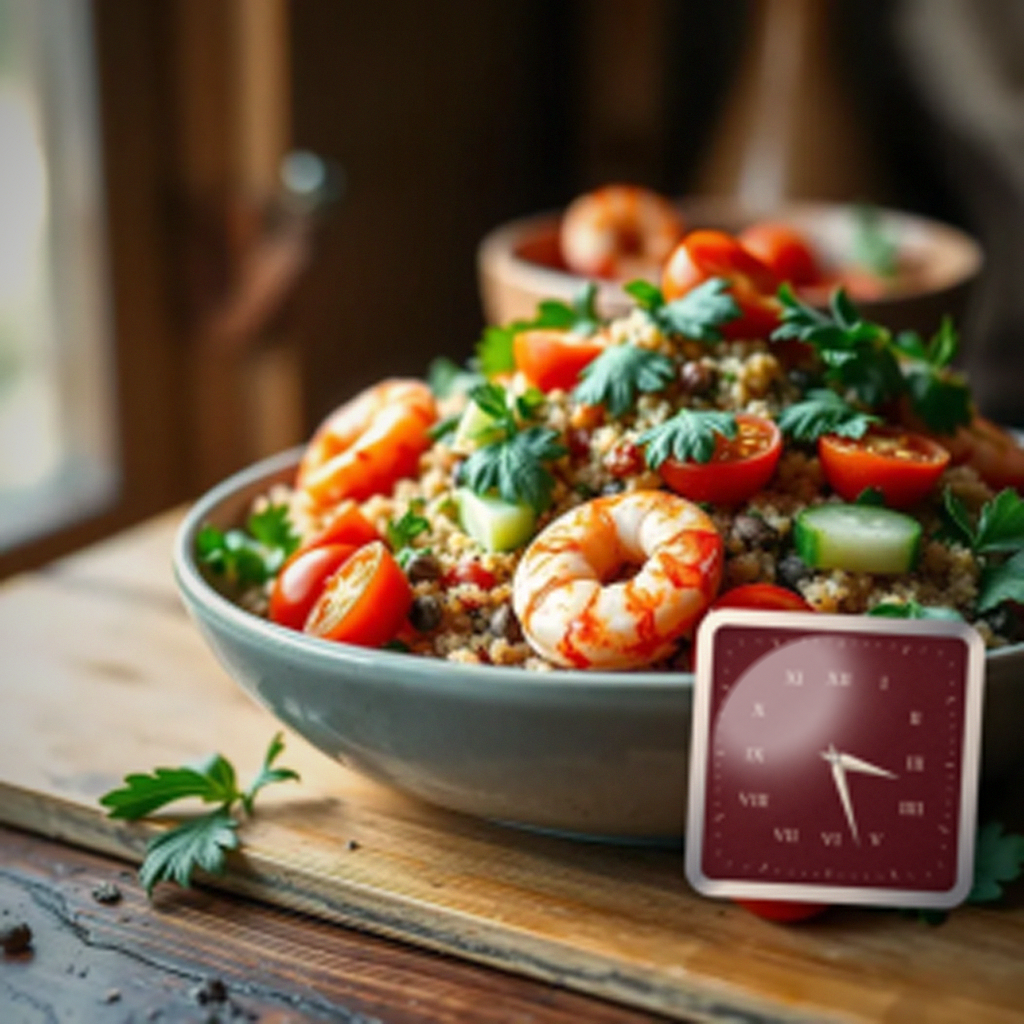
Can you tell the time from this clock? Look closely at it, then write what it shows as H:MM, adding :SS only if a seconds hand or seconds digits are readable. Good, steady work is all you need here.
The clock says 3:27
